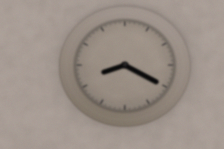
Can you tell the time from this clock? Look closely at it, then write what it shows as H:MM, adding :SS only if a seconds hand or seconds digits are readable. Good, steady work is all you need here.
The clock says 8:20
